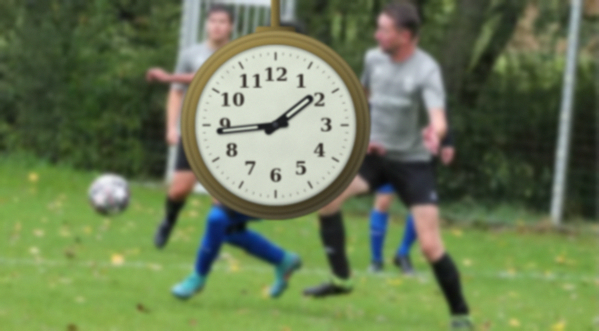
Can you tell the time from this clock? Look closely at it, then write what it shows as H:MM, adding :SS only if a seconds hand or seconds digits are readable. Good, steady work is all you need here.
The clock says 1:44
